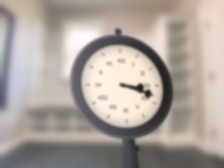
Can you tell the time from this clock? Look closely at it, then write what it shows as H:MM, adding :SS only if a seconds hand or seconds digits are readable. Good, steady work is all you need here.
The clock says 3:18
